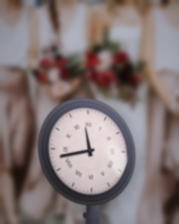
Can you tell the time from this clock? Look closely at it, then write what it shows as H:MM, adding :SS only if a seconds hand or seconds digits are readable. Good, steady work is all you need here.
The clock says 11:43
